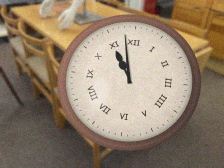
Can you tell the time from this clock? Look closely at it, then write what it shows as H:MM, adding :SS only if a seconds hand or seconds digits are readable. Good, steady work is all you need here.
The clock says 10:58
